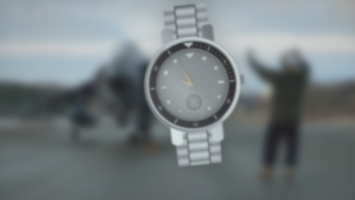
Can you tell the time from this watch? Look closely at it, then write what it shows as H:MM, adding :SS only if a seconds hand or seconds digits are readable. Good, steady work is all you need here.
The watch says 9:56
